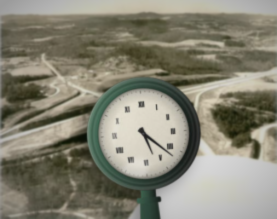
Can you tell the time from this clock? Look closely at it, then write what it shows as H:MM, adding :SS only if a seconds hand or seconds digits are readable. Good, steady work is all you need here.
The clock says 5:22
